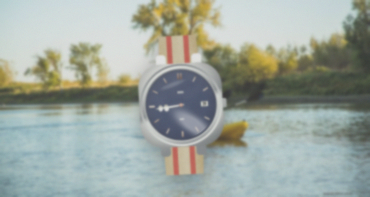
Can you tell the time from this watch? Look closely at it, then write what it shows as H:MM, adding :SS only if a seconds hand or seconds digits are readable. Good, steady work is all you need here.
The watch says 8:44
